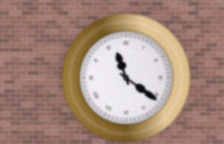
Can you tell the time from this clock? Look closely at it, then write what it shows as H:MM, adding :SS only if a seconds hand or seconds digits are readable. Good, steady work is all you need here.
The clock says 11:21
